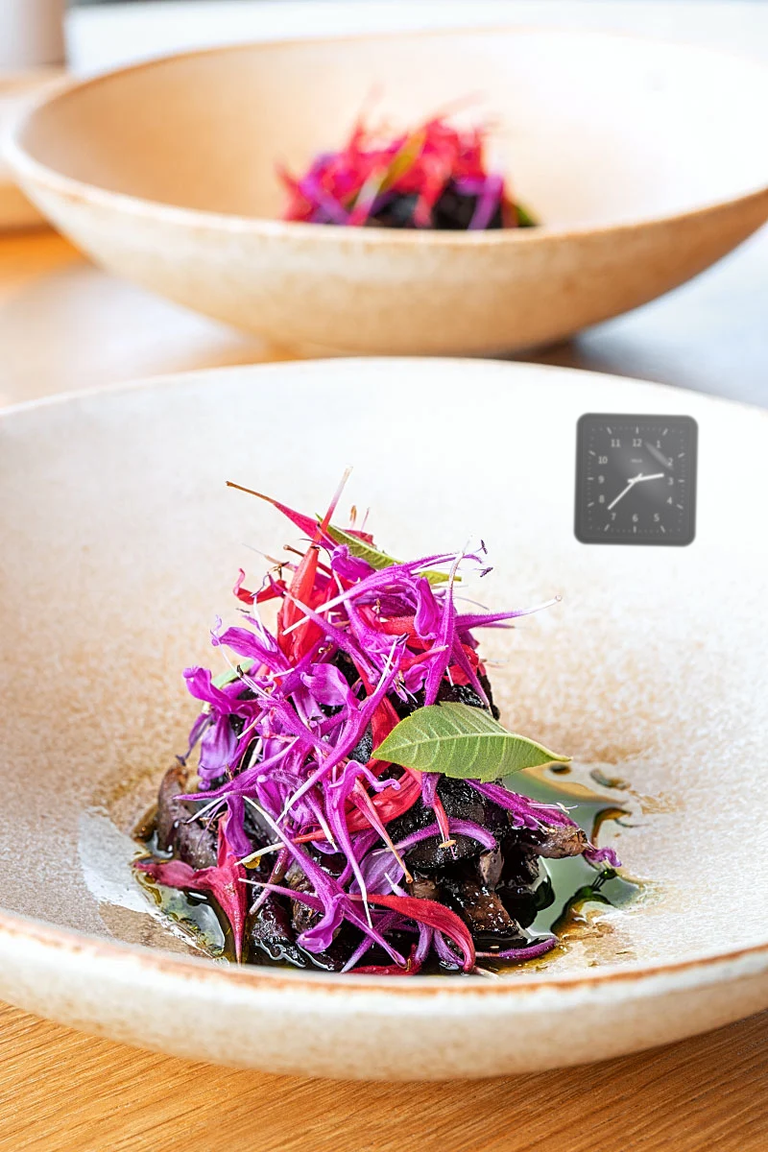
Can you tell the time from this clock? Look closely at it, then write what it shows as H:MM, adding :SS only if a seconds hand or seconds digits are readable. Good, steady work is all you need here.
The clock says 2:37
